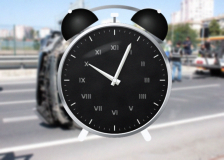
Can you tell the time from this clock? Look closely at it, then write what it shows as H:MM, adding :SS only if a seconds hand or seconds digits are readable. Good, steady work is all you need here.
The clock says 10:04
